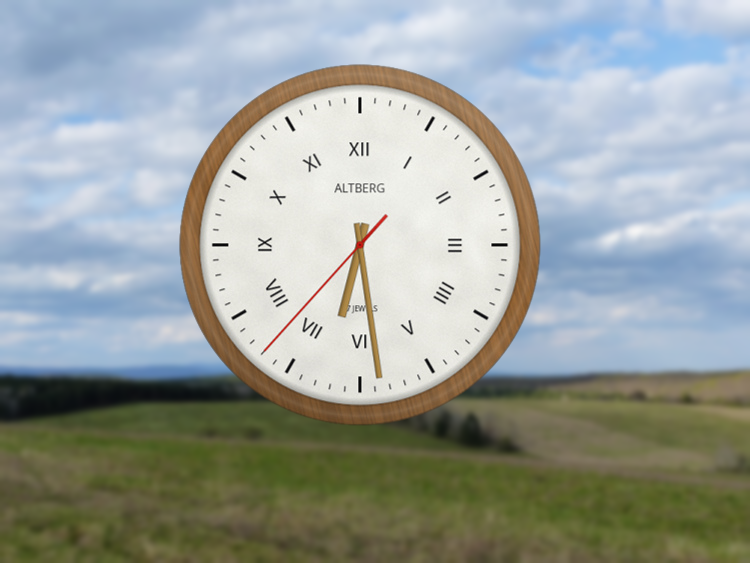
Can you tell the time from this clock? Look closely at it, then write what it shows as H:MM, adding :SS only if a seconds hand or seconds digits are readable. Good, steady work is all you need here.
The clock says 6:28:37
